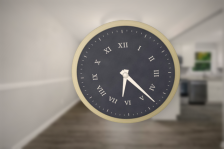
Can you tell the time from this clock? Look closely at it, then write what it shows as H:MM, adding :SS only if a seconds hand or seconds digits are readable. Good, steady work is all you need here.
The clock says 6:23
